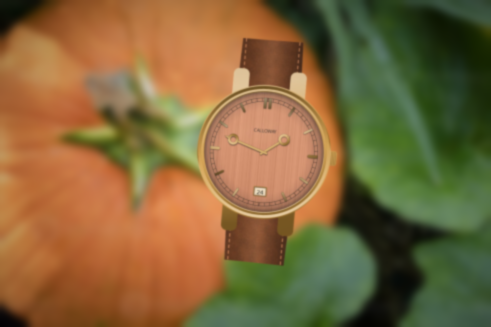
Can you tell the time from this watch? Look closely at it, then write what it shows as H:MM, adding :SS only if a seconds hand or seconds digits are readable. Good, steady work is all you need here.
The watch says 1:48
